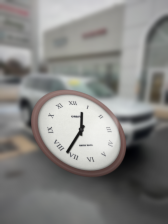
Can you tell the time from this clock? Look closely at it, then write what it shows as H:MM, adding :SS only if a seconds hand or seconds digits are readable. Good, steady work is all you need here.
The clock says 12:37
